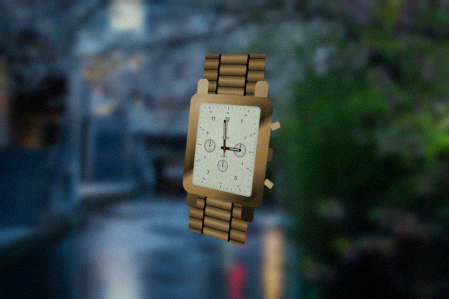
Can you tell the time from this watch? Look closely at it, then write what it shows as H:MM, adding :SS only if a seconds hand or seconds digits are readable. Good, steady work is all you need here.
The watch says 2:59
